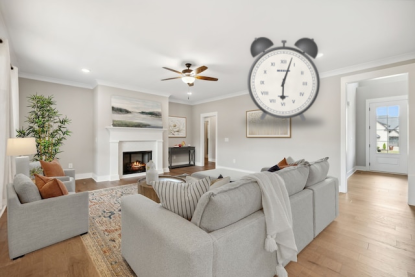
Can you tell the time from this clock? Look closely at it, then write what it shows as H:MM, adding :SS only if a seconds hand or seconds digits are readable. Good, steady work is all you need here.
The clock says 6:03
